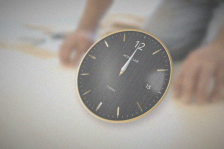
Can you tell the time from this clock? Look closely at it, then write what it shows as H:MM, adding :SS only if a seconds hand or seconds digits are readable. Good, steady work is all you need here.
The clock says 12:00
